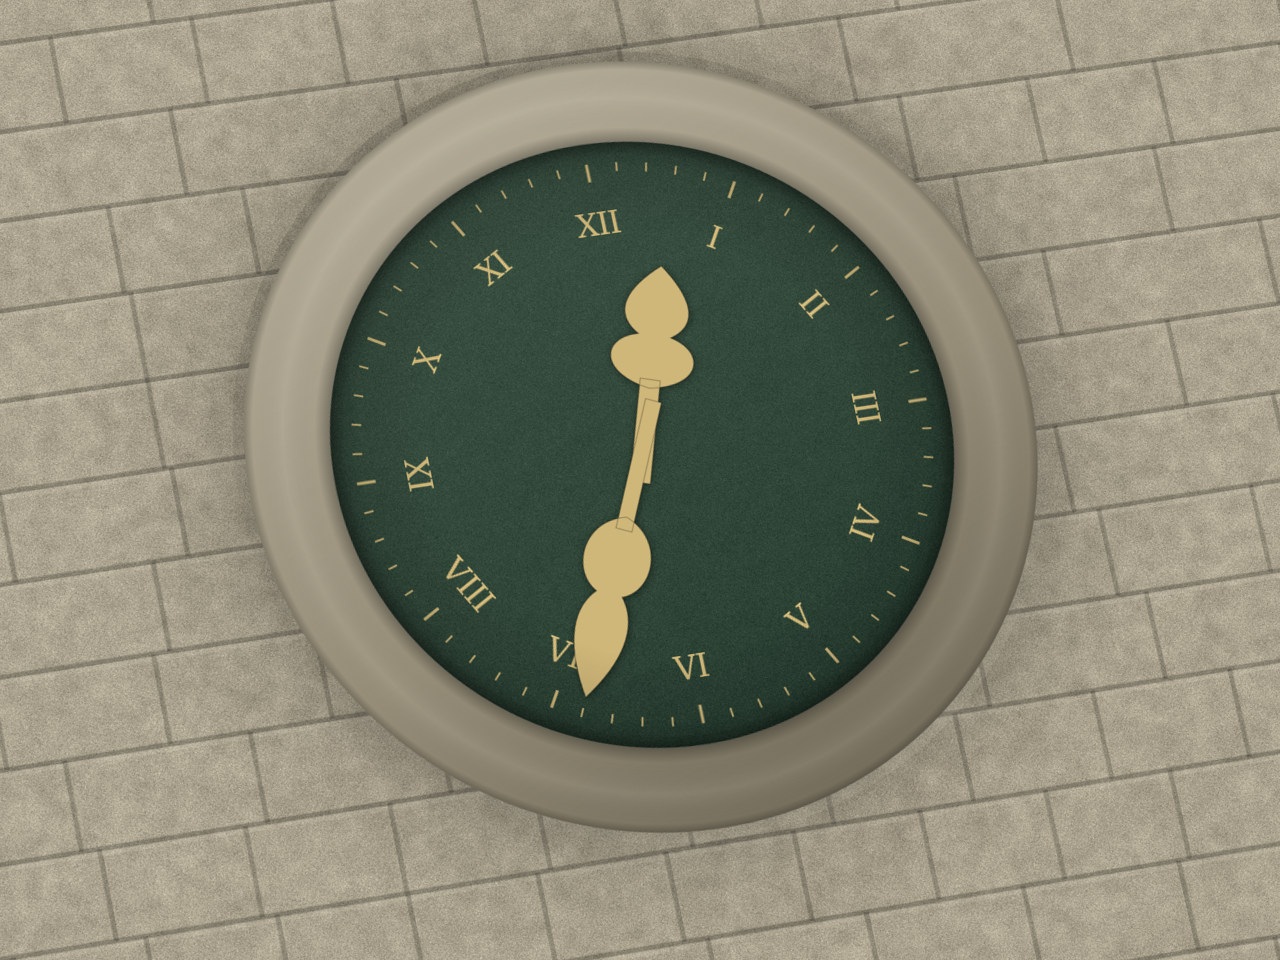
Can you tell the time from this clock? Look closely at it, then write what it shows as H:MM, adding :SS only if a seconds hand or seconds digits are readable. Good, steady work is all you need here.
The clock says 12:34
